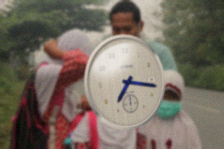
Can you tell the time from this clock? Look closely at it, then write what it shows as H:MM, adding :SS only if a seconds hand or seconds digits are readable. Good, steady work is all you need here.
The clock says 7:17
